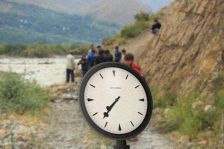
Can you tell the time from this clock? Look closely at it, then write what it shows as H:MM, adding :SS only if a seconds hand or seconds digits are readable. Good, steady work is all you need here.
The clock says 7:37
